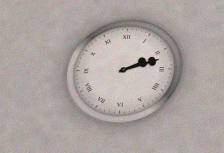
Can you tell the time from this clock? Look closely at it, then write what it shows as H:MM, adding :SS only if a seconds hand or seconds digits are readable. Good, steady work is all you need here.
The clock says 2:12
